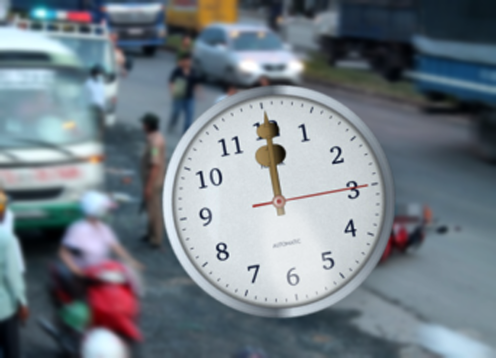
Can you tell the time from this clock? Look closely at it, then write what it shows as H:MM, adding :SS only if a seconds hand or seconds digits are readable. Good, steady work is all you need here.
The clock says 12:00:15
